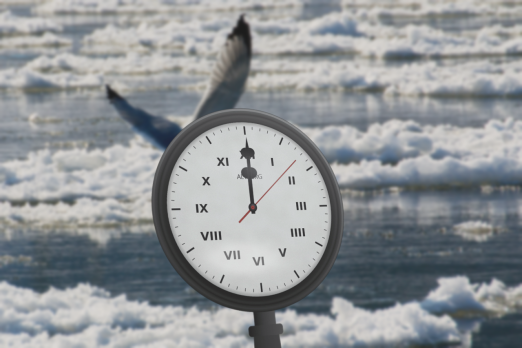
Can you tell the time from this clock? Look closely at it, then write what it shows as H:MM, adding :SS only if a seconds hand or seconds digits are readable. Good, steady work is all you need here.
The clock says 12:00:08
